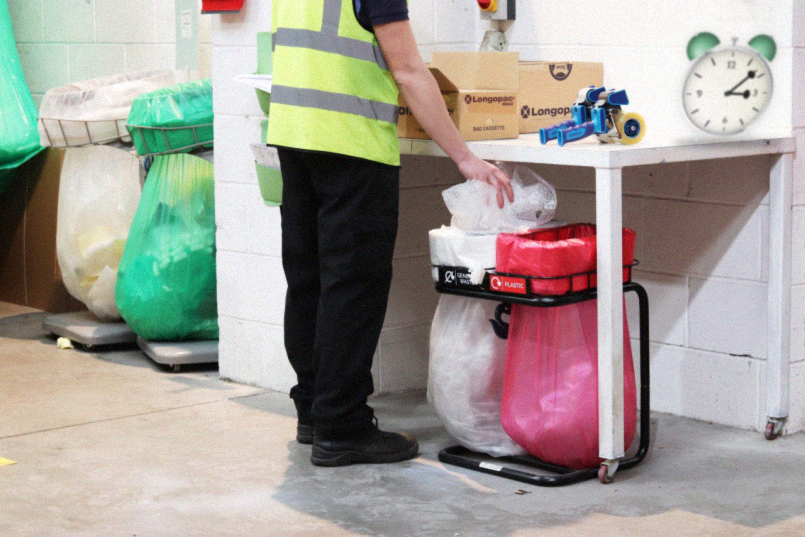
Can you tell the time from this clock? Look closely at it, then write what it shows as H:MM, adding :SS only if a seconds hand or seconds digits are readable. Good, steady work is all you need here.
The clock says 3:08
